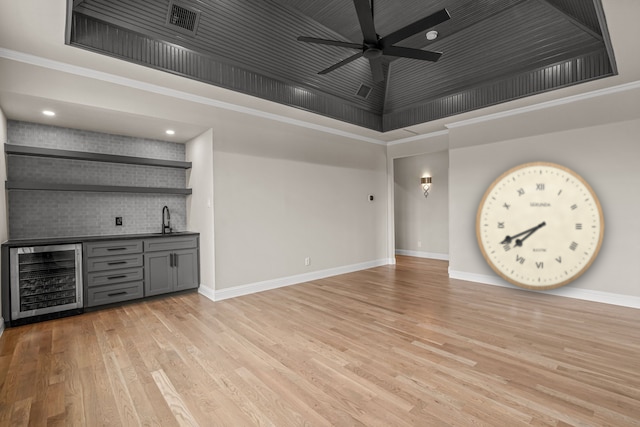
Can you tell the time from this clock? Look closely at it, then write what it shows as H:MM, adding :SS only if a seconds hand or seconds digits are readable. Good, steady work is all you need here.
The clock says 7:41
